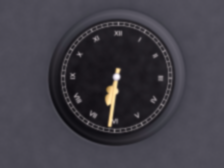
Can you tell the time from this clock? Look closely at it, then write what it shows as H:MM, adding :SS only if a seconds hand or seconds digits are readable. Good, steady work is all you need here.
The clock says 6:31
